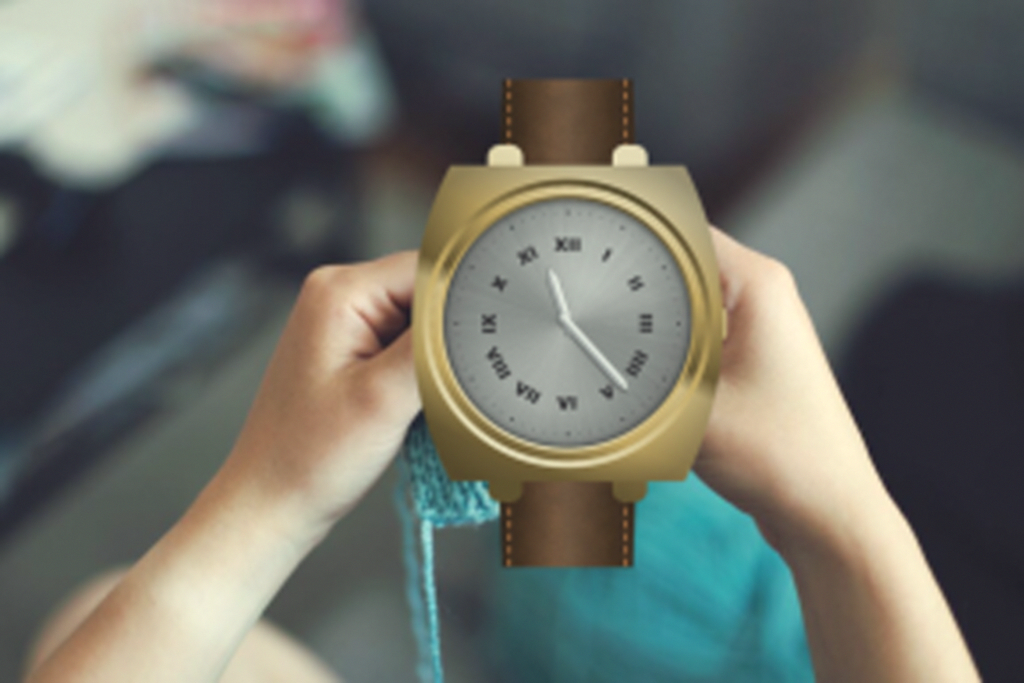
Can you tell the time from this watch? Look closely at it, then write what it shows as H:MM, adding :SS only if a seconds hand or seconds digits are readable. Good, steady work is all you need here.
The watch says 11:23
